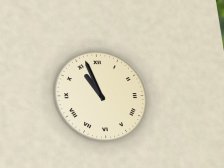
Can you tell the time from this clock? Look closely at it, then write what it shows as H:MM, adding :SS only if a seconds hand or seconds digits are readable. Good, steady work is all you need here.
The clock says 10:57
